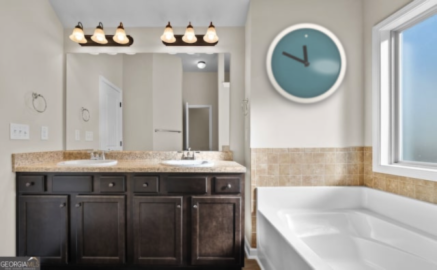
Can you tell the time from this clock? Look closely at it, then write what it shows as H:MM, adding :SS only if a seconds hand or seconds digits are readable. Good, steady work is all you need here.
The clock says 11:49
